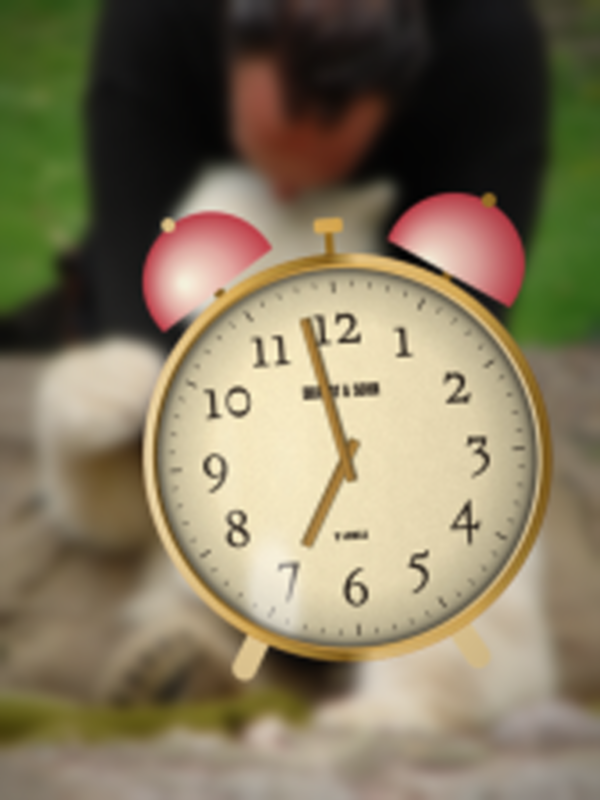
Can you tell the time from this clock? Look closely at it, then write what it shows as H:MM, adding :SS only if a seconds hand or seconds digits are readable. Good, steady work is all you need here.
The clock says 6:58
